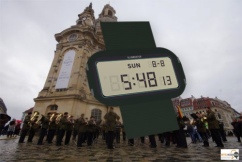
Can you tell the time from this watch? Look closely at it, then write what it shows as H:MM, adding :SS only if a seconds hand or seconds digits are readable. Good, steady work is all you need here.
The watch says 5:48:13
